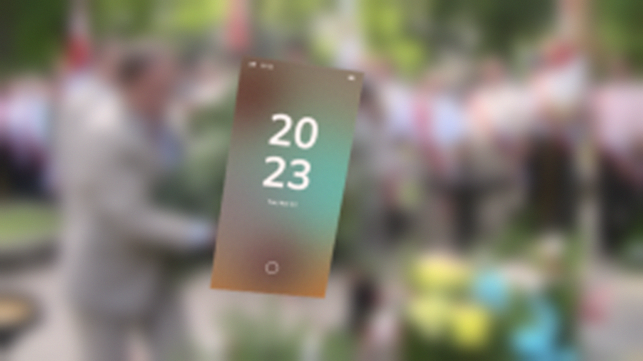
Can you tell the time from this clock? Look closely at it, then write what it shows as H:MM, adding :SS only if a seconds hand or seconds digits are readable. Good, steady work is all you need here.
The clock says 20:23
